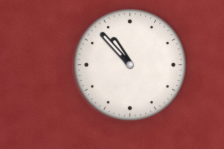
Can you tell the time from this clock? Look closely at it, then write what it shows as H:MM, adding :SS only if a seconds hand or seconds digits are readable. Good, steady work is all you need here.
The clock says 10:53
